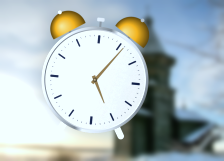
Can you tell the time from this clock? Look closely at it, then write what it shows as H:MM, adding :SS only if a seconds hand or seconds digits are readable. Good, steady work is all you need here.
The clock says 5:06
